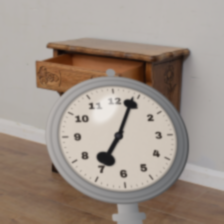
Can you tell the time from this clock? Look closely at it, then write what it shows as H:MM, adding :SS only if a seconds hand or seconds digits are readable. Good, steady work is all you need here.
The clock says 7:04
